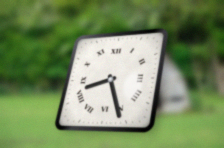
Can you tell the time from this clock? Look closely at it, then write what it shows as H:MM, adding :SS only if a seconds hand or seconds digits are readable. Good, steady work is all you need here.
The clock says 8:26
